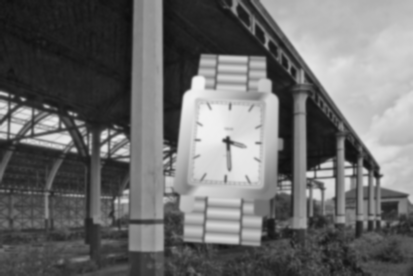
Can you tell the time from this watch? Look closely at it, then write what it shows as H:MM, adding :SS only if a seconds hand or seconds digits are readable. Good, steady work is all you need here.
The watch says 3:29
